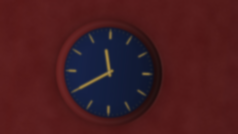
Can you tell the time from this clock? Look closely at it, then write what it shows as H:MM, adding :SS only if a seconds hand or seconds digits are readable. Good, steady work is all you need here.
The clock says 11:40
